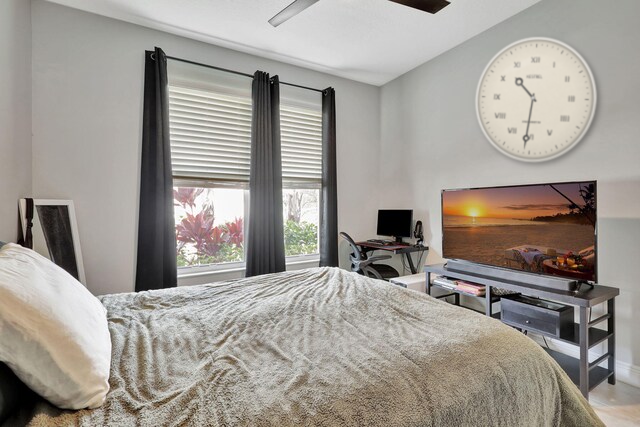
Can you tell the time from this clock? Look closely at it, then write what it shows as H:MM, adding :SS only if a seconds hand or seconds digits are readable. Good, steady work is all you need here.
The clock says 10:31
